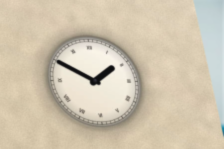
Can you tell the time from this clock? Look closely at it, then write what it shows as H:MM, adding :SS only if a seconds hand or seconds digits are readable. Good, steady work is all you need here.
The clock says 1:50
